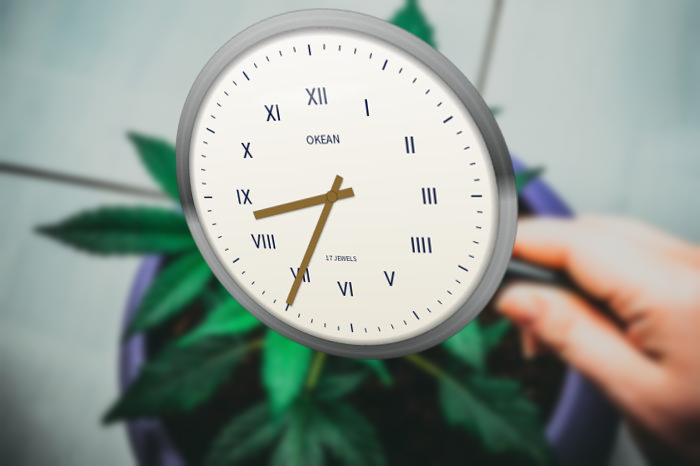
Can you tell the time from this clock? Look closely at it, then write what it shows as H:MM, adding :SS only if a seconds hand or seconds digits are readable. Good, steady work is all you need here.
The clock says 8:35
